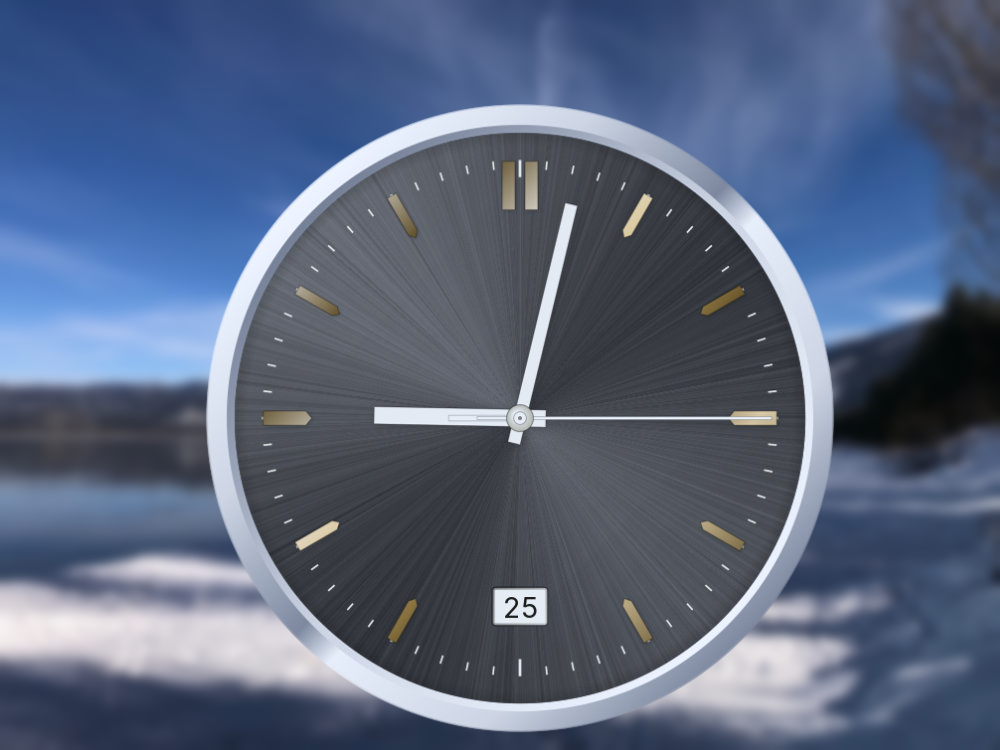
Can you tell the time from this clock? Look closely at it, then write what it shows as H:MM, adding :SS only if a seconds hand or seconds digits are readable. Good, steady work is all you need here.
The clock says 9:02:15
